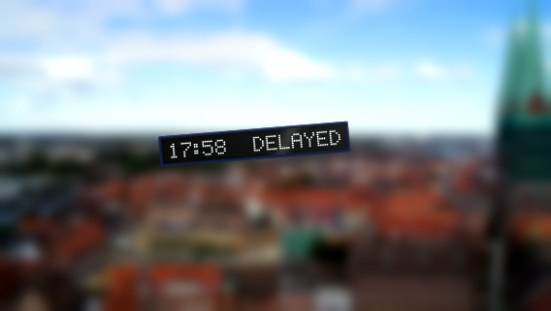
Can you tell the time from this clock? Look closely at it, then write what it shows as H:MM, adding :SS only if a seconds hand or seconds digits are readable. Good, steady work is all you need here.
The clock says 17:58
